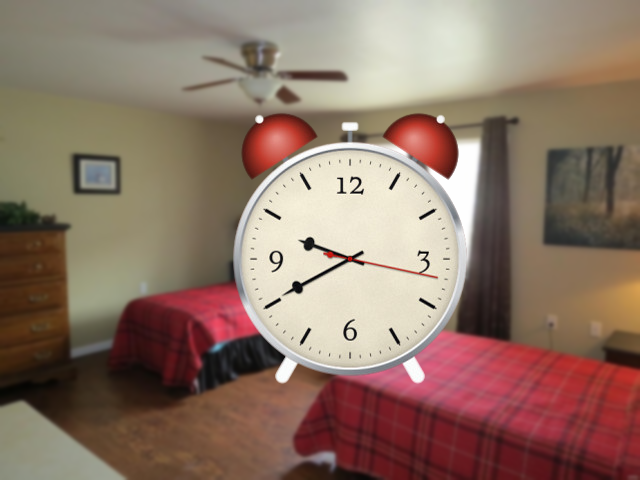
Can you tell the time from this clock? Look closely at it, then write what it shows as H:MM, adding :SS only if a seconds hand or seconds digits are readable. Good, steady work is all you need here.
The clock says 9:40:17
